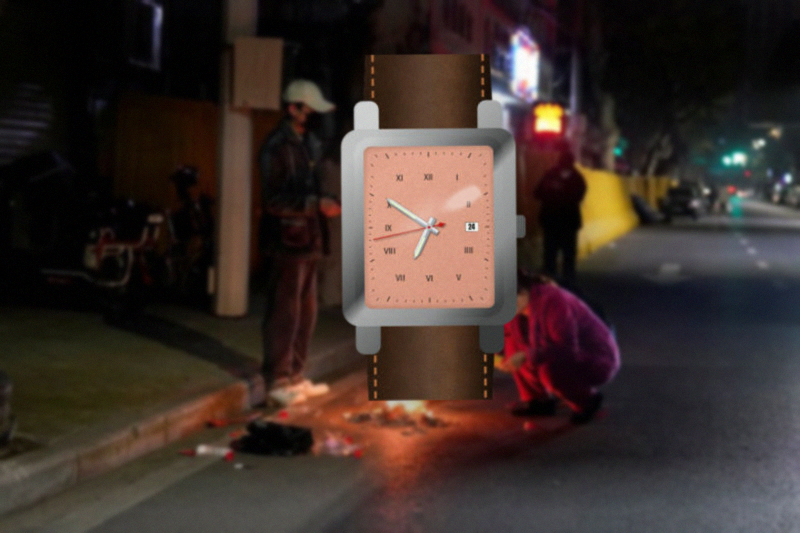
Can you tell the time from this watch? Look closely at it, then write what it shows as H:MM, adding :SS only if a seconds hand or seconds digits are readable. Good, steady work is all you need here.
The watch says 6:50:43
